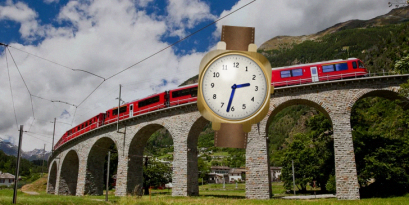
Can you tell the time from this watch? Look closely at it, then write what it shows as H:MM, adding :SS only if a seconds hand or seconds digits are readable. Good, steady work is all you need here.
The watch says 2:32
